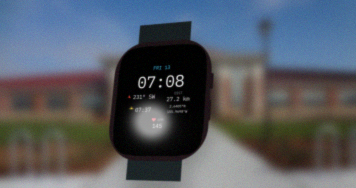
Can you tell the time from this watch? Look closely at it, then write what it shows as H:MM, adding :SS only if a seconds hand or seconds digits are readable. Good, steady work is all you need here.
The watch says 7:08
